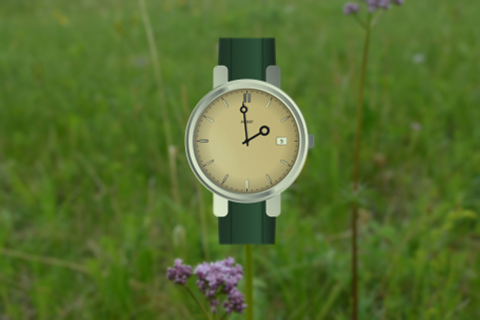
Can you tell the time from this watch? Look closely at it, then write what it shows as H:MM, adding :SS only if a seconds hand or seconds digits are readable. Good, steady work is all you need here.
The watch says 1:59
